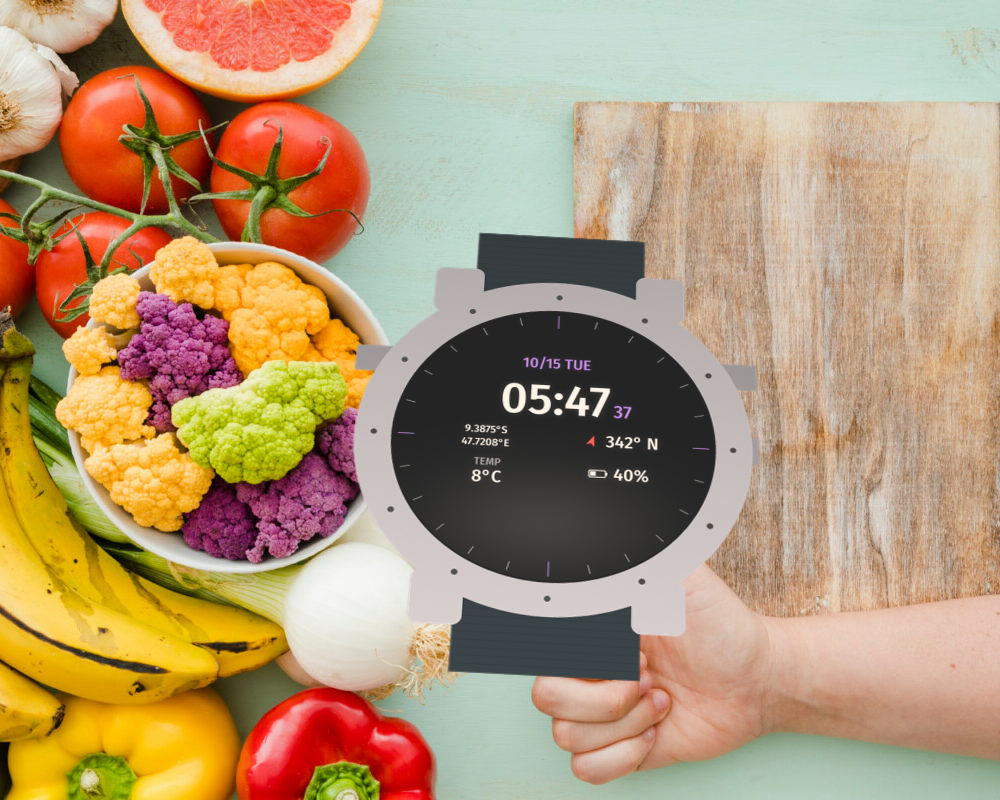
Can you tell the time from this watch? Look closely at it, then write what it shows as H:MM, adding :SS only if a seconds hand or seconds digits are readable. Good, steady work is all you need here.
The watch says 5:47:37
